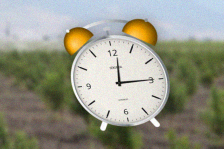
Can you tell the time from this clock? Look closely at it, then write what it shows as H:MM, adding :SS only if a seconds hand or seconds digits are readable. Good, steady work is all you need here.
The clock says 12:15
